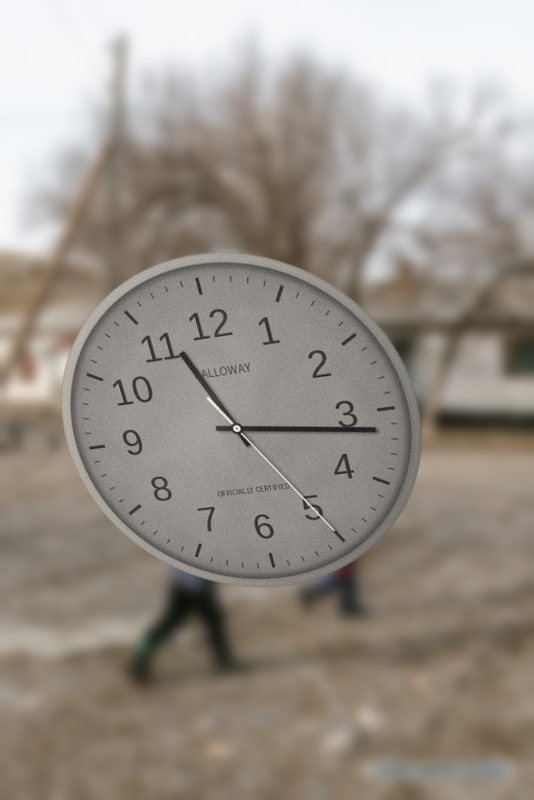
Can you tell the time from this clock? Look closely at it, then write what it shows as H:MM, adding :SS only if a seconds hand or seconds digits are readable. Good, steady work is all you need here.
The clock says 11:16:25
